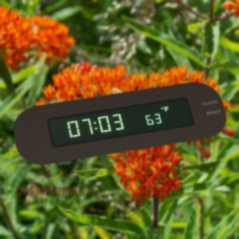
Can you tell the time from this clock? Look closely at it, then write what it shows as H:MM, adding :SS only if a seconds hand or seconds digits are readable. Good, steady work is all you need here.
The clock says 7:03
